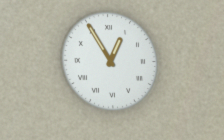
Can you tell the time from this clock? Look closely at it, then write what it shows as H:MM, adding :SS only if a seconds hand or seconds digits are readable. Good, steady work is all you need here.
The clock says 12:55
